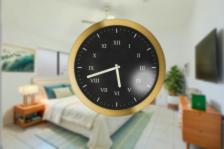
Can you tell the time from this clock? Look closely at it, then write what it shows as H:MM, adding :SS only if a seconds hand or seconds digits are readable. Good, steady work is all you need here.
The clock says 5:42
